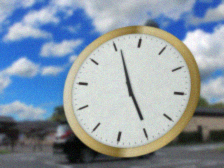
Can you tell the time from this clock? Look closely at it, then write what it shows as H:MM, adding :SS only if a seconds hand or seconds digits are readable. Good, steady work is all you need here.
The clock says 4:56
